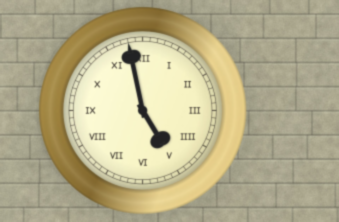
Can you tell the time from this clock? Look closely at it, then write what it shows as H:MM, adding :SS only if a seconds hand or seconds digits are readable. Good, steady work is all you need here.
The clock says 4:58
